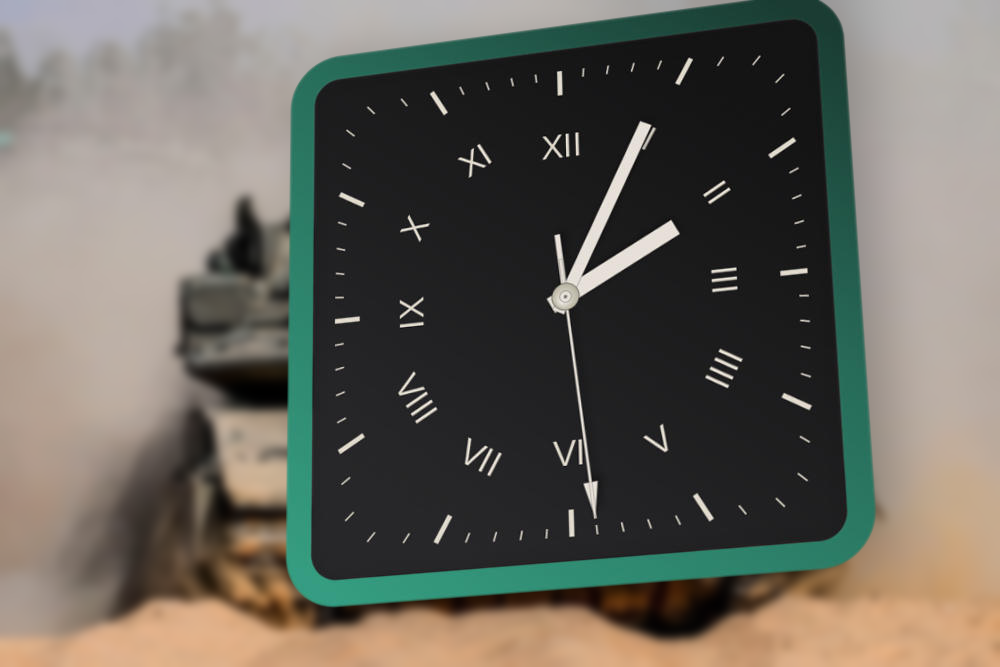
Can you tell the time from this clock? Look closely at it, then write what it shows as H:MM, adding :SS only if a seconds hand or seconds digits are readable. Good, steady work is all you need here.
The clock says 2:04:29
